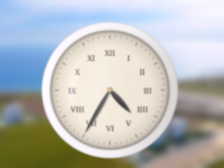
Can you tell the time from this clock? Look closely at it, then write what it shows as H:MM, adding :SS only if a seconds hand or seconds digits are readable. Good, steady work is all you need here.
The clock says 4:35
